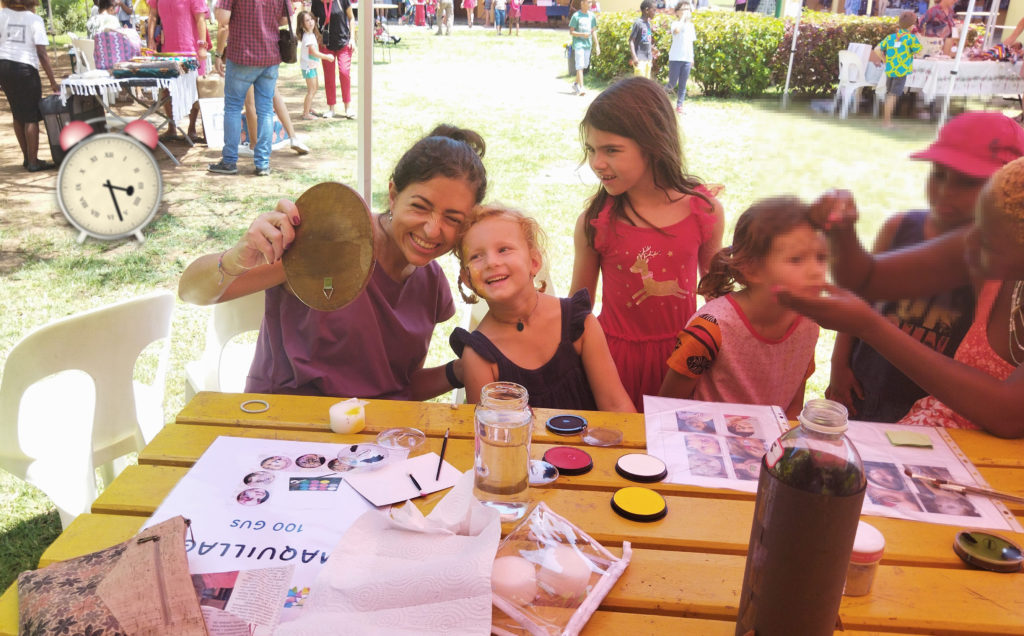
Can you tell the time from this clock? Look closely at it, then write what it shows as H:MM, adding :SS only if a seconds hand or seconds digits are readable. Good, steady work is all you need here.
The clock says 3:27
